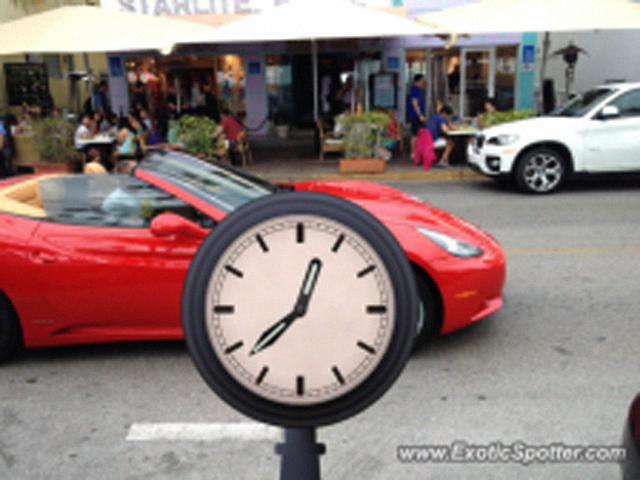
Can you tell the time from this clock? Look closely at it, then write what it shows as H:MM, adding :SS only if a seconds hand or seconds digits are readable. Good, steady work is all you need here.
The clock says 12:38
